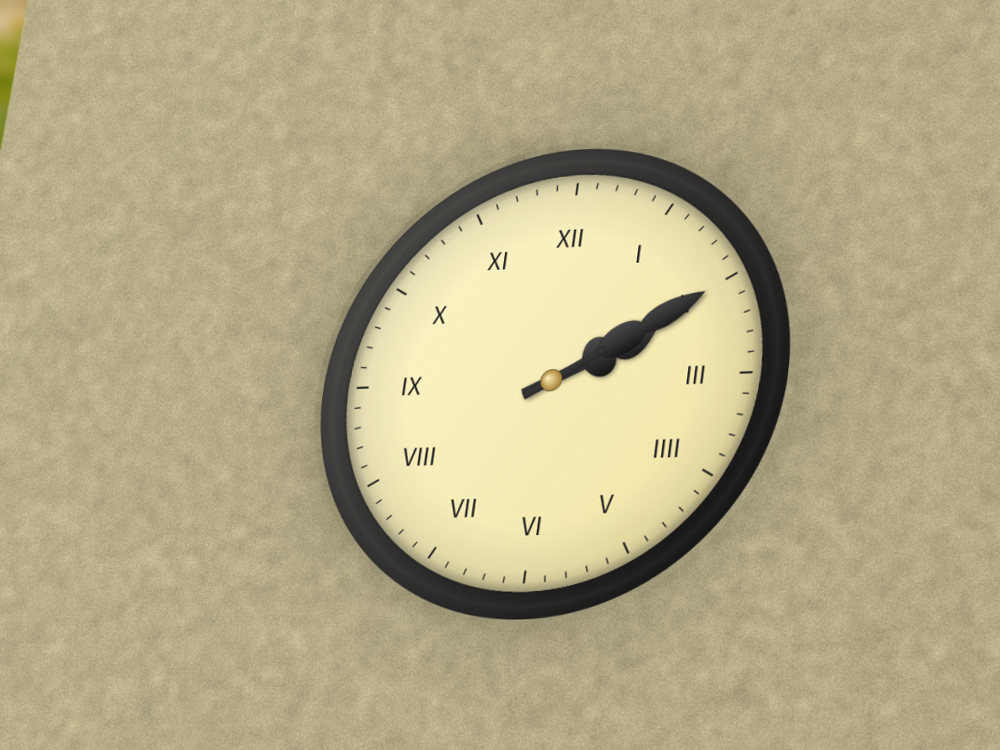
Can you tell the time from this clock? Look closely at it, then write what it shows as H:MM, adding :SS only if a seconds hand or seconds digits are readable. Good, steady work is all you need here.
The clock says 2:10
